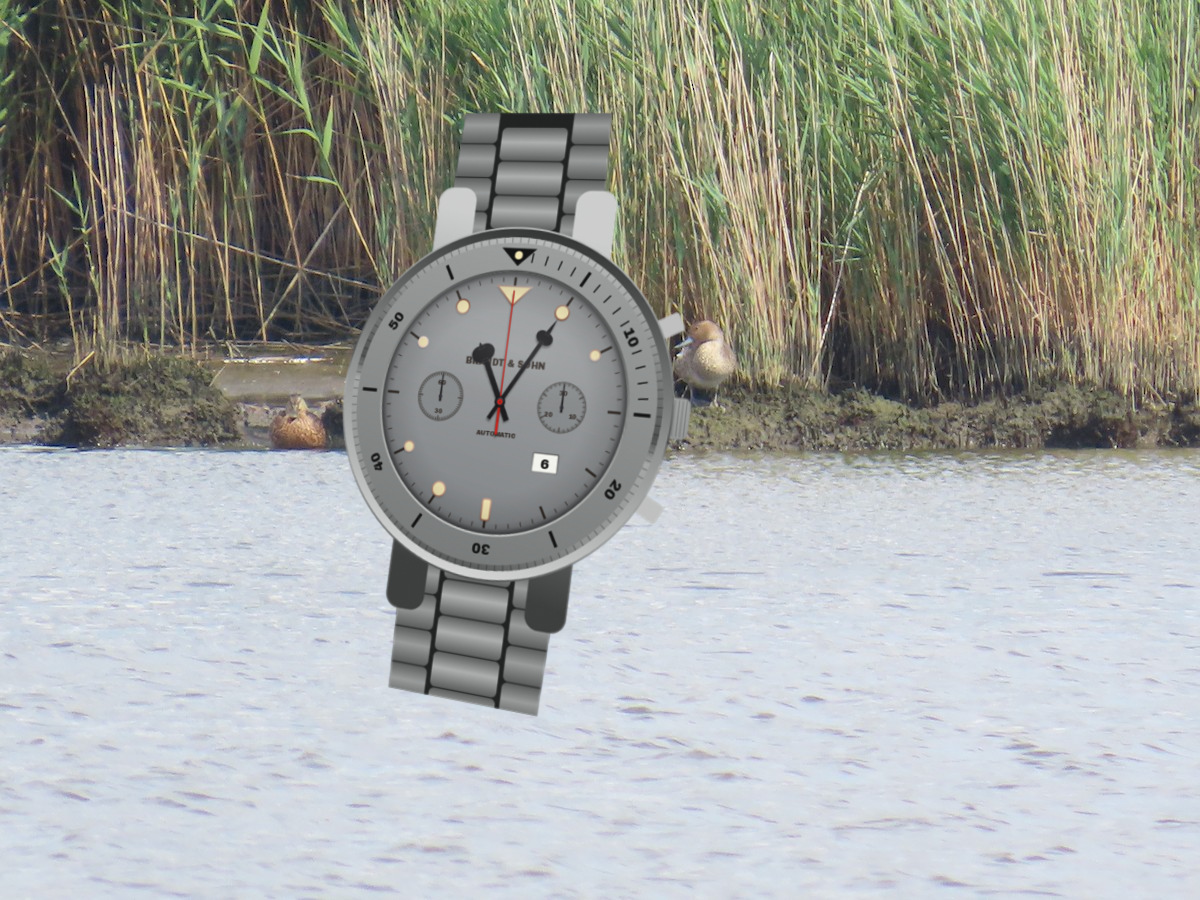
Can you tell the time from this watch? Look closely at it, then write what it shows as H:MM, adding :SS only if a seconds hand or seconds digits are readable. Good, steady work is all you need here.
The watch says 11:05
